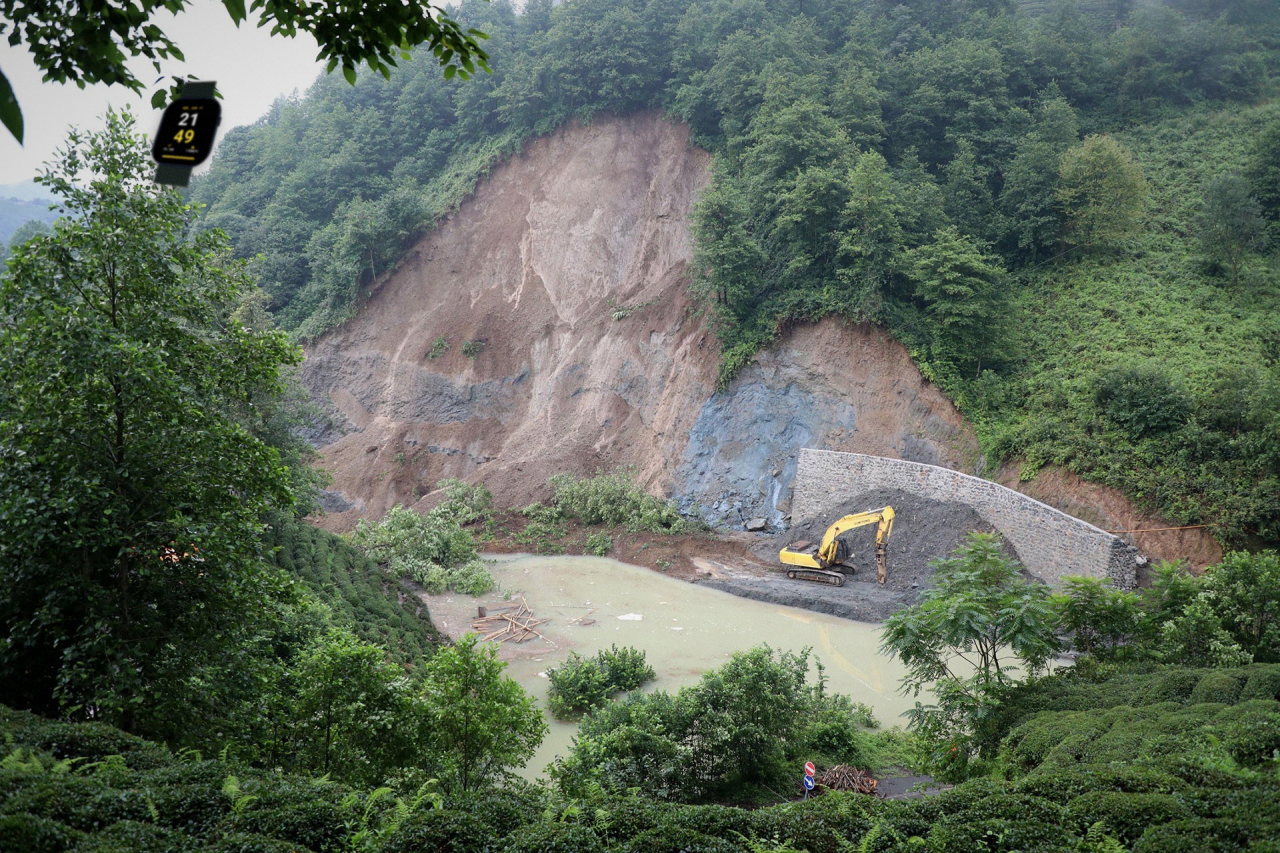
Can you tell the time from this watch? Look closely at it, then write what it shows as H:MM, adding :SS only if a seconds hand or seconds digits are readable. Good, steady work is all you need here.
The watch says 21:49
